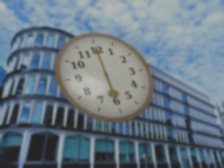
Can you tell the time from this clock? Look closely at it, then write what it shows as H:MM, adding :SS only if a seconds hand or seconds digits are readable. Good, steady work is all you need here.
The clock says 6:00
